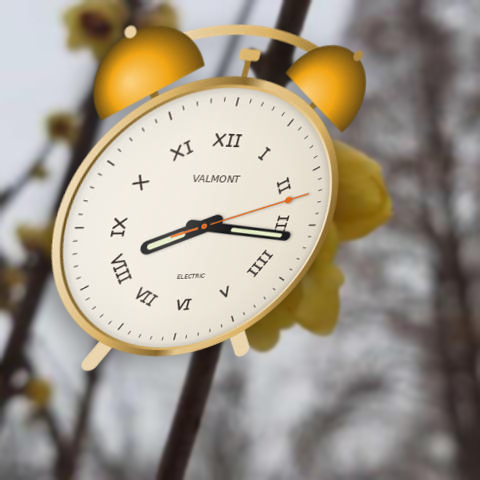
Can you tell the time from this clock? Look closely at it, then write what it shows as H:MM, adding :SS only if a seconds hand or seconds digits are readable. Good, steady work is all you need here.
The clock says 8:16:12
